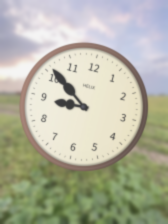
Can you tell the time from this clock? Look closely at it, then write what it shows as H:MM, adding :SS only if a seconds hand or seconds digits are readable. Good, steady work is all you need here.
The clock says 8:51
